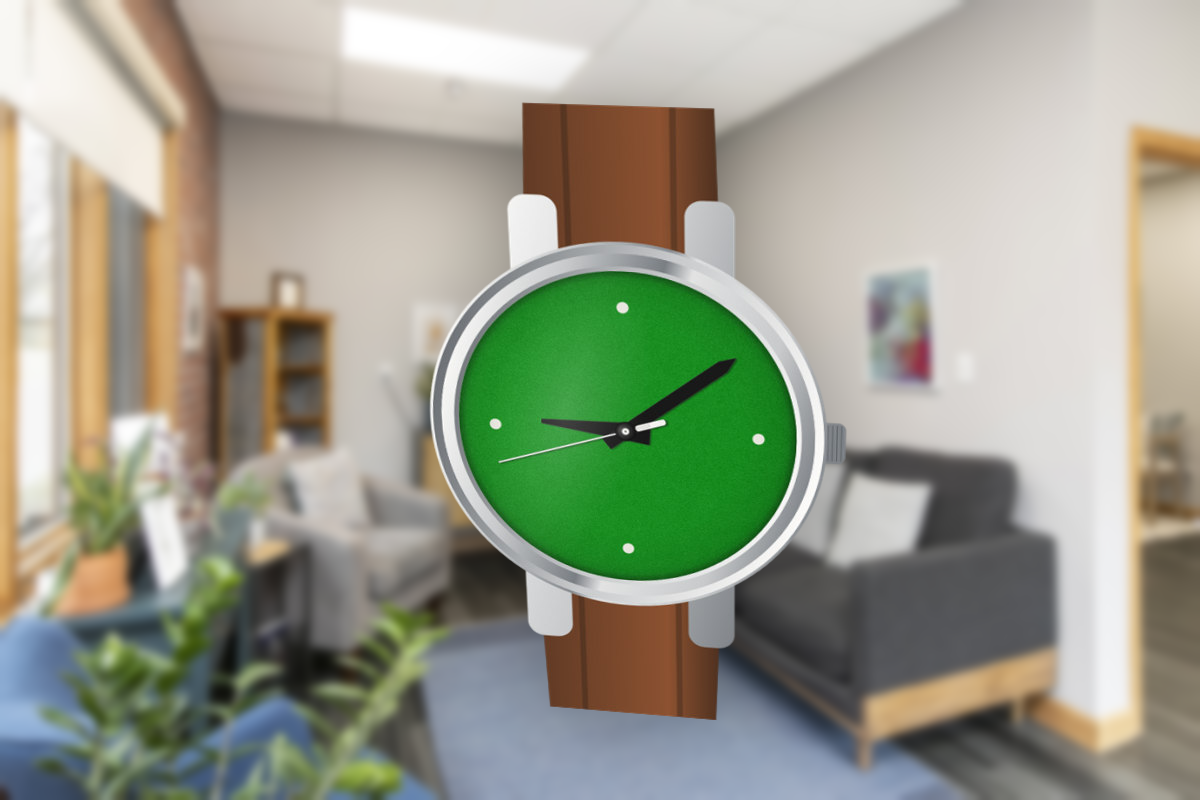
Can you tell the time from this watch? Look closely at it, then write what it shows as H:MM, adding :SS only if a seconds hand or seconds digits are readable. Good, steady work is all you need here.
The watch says 9:08:42
